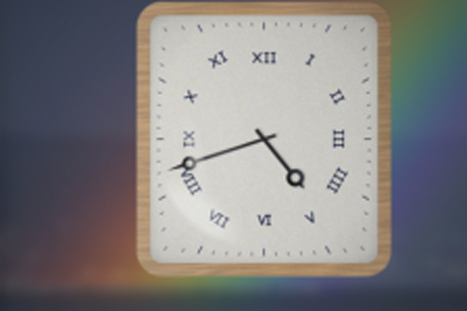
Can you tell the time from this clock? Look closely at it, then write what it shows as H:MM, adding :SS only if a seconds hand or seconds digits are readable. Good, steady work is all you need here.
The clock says 4:42
